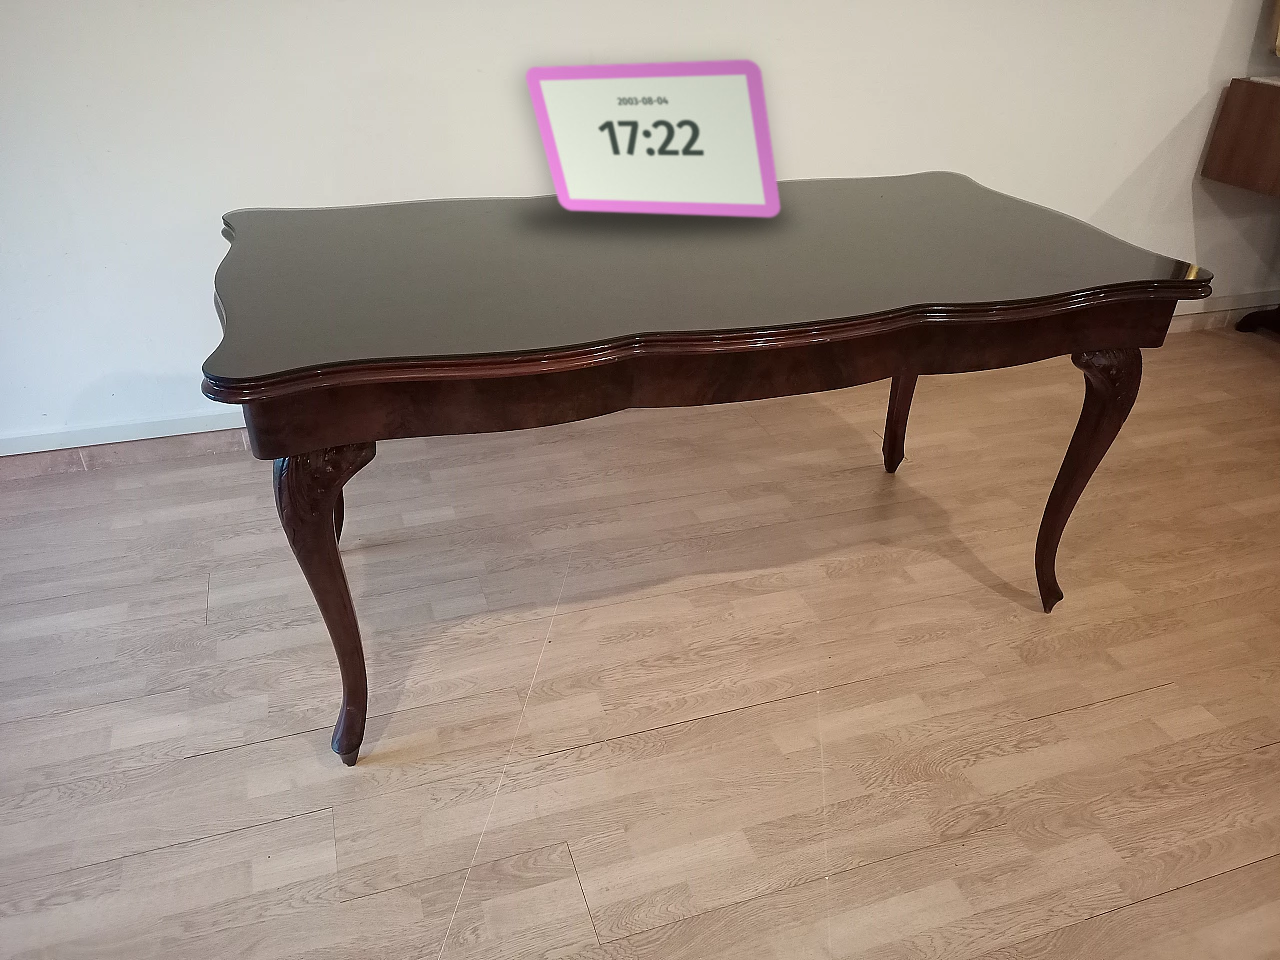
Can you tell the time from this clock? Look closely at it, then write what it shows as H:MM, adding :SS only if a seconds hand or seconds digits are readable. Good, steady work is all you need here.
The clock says 17:22
